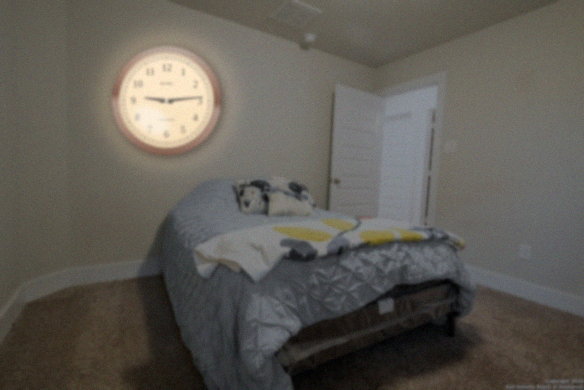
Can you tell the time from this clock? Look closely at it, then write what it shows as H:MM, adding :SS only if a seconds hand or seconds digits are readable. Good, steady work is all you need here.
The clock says 9:14
